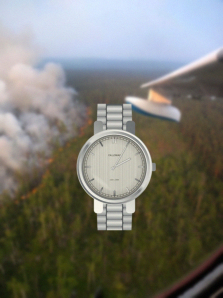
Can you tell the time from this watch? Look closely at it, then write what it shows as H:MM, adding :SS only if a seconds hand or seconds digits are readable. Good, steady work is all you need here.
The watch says 2:05
